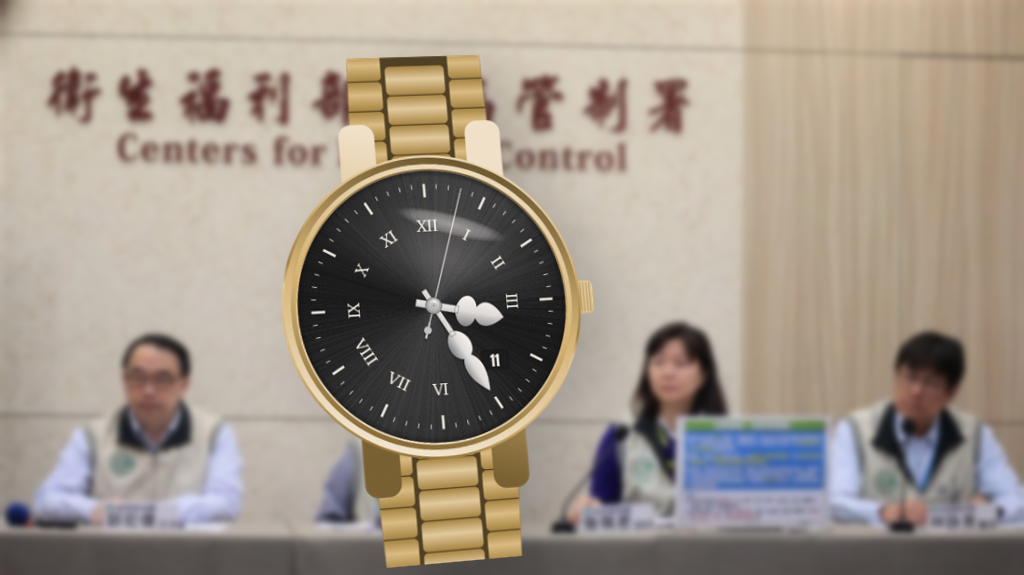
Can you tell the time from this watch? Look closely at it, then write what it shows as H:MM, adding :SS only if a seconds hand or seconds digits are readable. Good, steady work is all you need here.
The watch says 3:25:03
